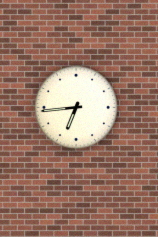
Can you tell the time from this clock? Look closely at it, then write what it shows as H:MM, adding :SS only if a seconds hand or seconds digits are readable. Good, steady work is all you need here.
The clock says 6:44
